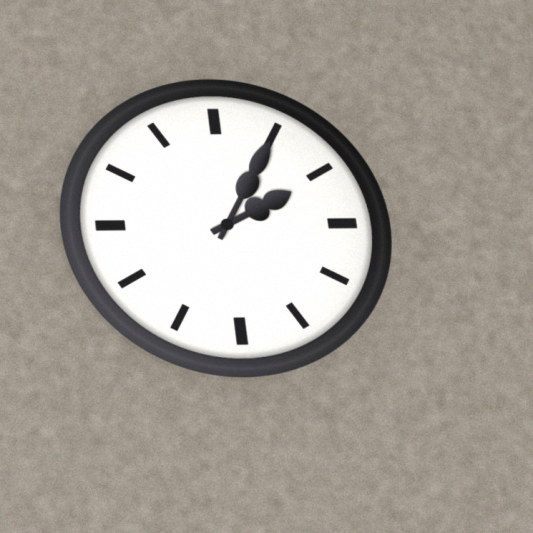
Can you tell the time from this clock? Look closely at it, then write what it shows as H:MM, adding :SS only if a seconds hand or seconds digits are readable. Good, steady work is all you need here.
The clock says 2:05
